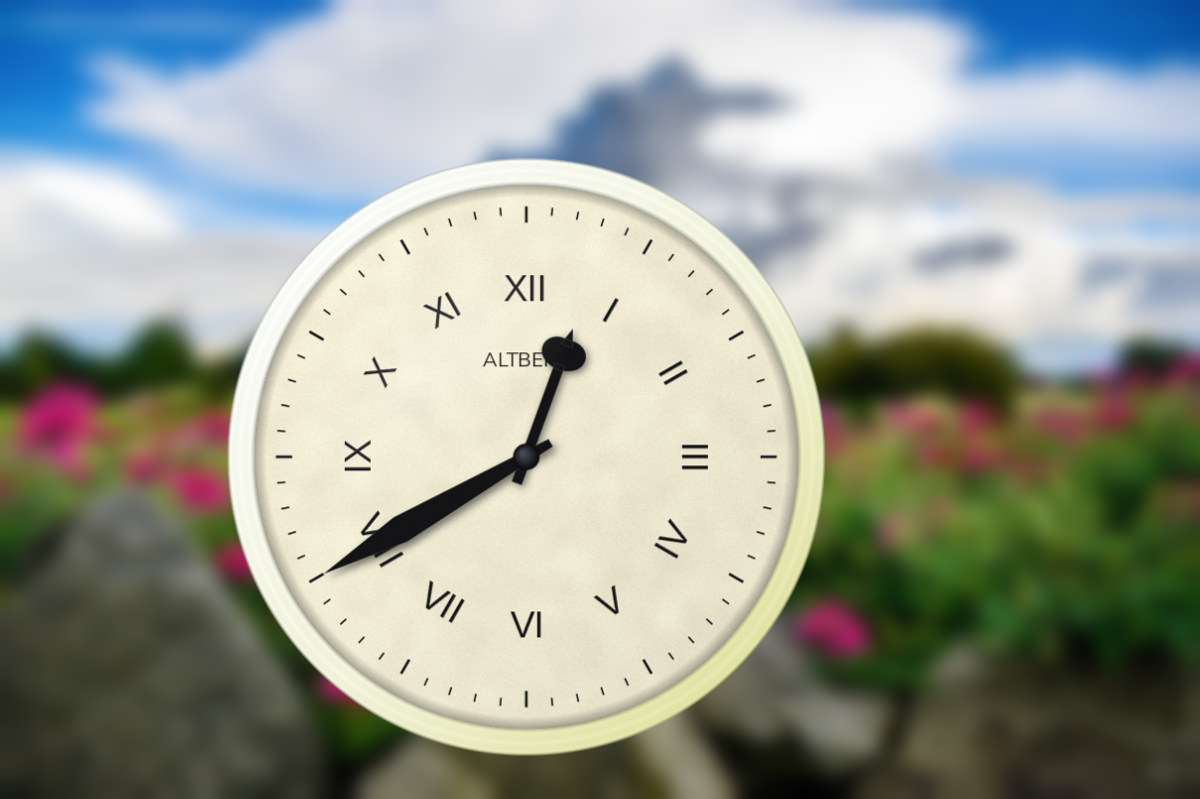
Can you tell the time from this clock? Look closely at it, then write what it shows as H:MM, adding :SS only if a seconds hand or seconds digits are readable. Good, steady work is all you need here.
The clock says 12:40
